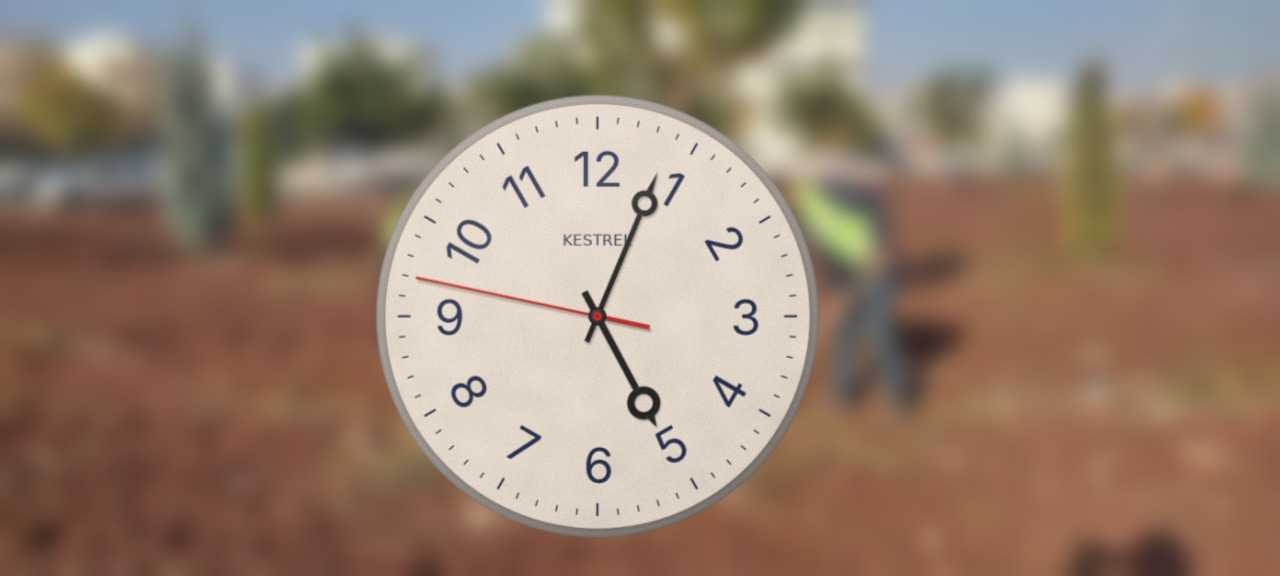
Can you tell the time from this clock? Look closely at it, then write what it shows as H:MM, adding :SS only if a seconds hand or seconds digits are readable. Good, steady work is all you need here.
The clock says 5:03:47
